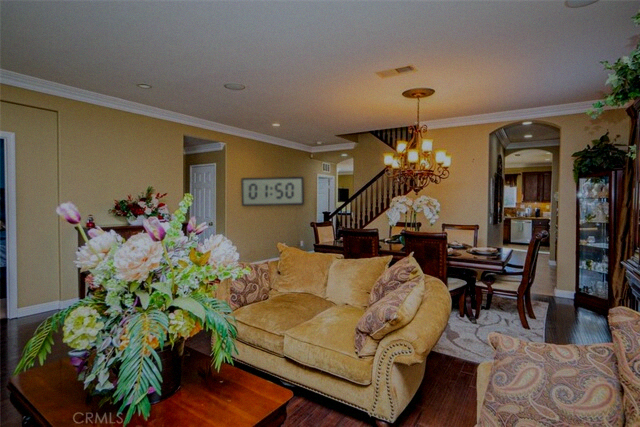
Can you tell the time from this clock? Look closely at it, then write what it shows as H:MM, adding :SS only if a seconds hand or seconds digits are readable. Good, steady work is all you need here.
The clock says 1:50
